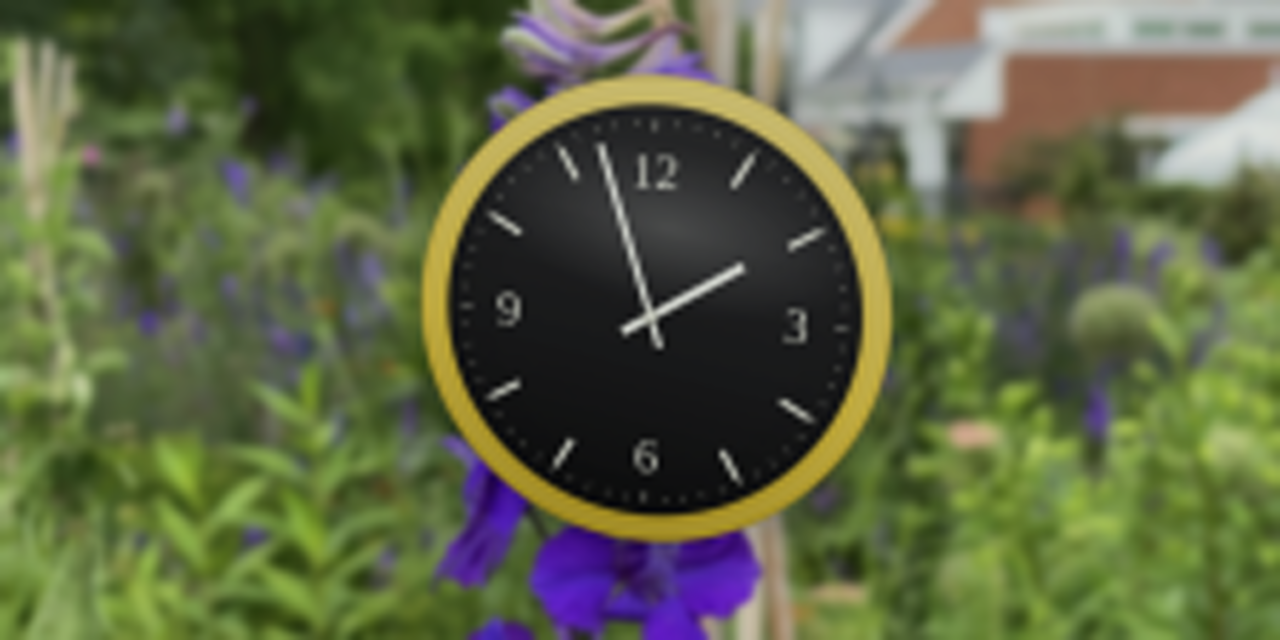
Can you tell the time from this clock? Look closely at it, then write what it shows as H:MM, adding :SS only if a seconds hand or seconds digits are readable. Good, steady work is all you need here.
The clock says 1:57
